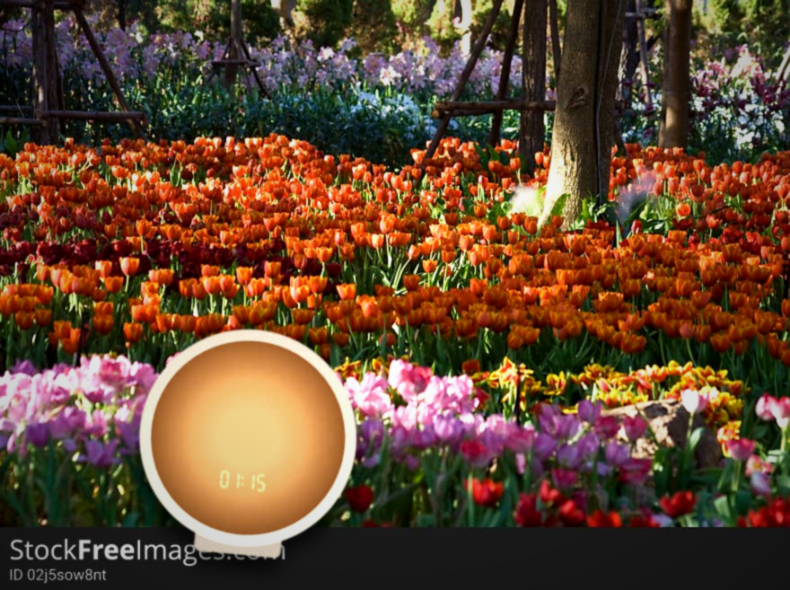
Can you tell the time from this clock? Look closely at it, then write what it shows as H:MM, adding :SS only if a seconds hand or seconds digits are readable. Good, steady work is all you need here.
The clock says 1:15
